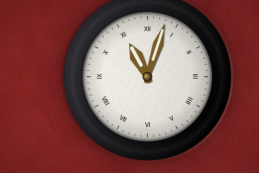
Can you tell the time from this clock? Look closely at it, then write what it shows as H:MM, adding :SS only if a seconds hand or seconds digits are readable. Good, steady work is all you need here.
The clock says 11:03
